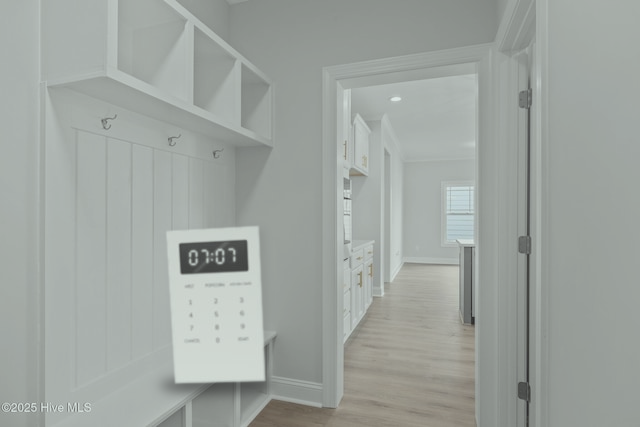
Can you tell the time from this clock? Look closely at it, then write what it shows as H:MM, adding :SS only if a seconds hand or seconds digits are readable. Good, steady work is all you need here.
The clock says 7:07
